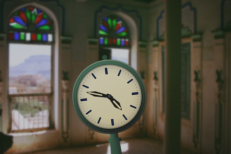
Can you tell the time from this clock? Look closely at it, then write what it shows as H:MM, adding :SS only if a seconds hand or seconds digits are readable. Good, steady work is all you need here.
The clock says 4:48
